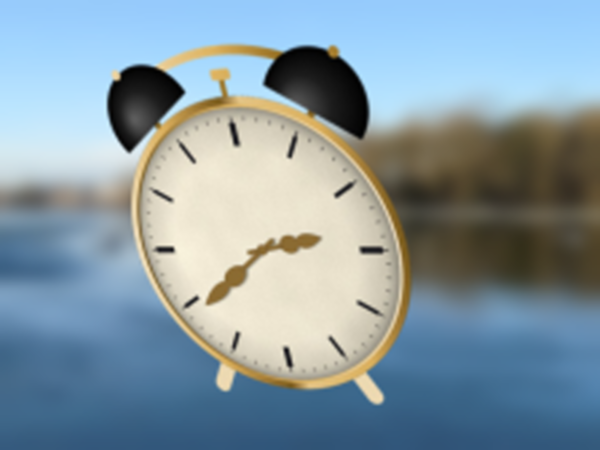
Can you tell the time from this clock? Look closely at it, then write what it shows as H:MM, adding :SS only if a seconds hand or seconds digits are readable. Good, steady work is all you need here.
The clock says 2:39
